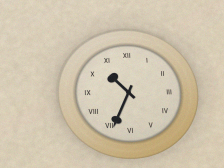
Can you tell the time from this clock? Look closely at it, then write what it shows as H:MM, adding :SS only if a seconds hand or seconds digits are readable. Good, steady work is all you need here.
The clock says 10:34
